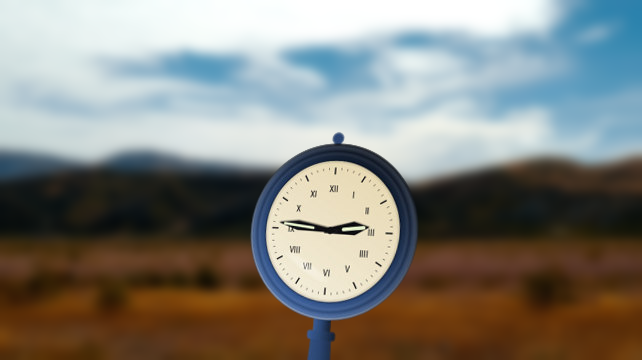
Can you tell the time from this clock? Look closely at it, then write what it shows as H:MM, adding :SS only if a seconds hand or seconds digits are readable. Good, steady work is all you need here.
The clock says 2:46
